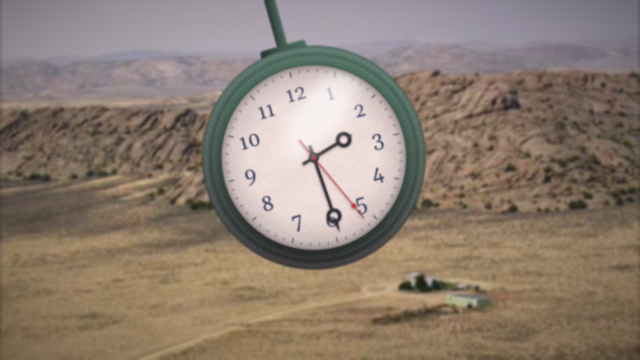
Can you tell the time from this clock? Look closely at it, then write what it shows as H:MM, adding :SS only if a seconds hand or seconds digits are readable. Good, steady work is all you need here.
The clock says 2:29:26
